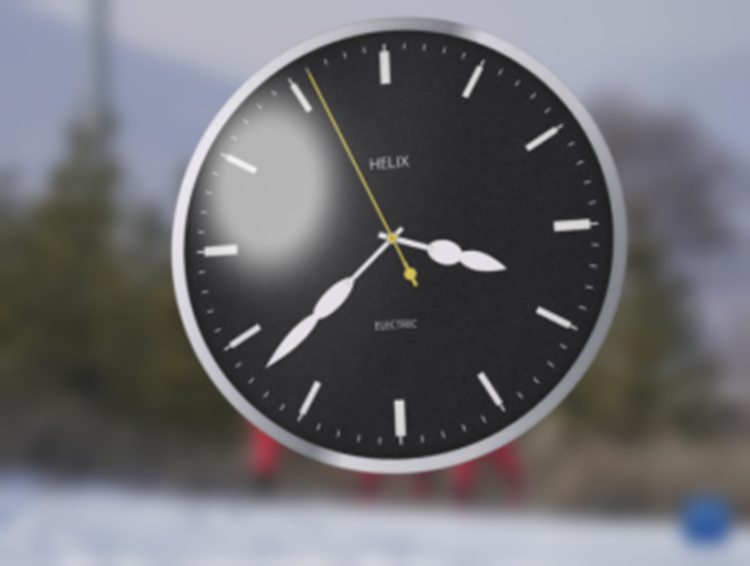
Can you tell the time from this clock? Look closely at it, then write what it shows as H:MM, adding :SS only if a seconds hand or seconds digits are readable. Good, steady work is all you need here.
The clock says 3:37:56
